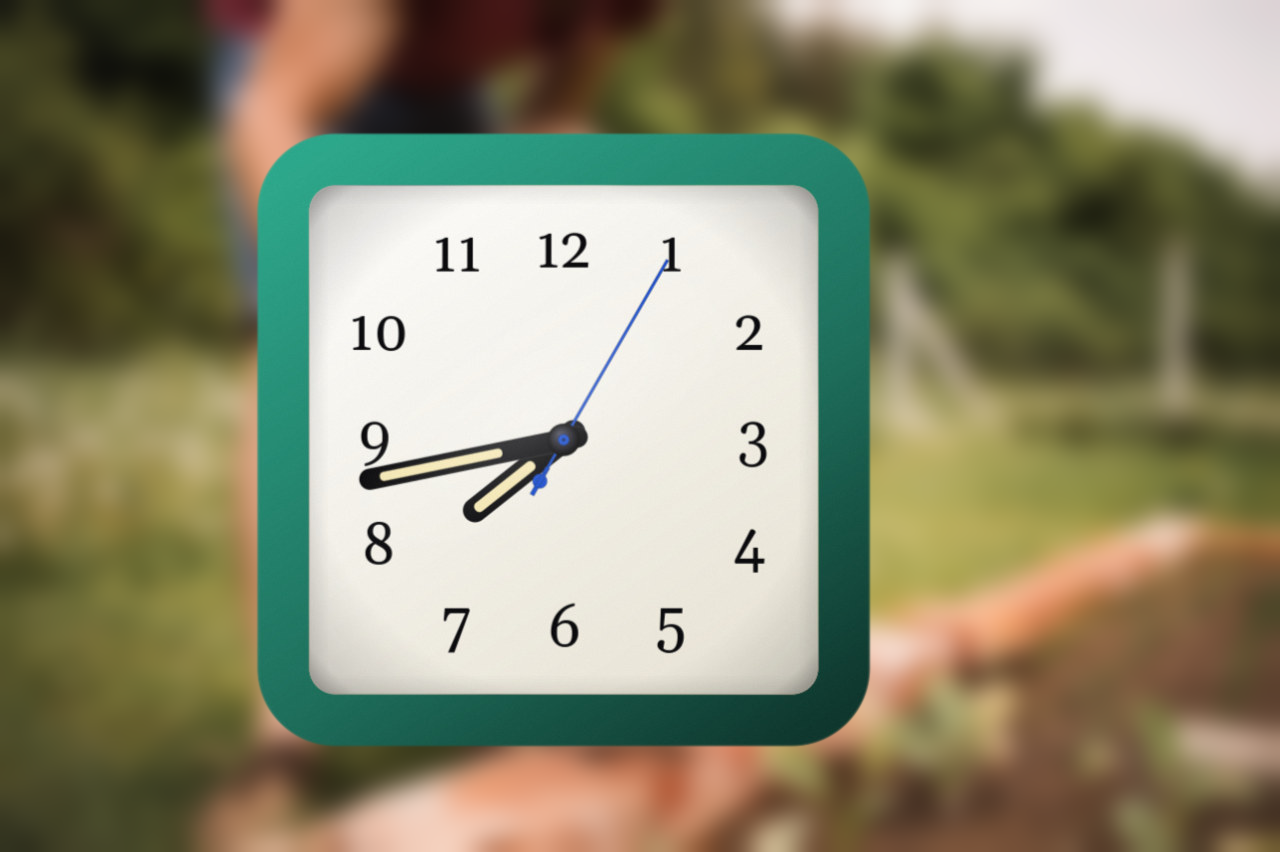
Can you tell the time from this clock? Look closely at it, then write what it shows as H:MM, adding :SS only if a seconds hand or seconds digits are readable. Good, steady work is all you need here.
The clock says 7:43:05
